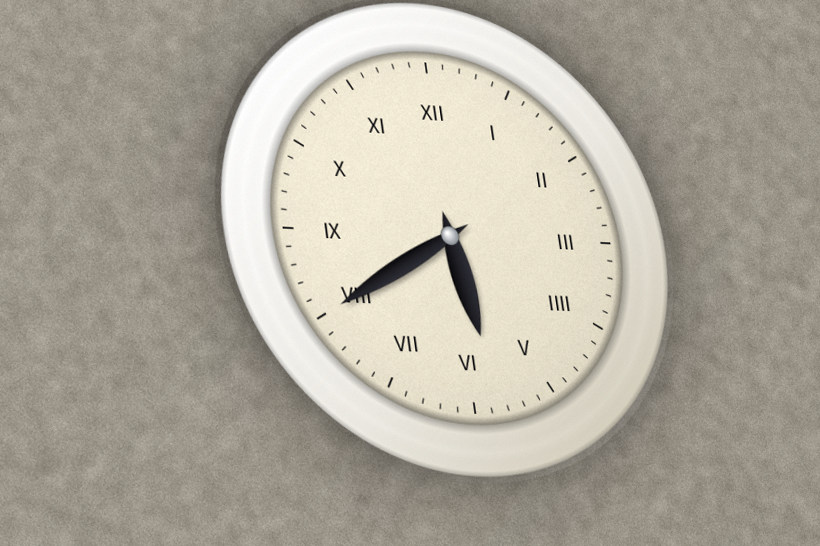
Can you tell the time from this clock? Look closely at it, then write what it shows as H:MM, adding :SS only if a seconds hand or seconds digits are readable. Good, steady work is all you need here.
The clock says 5:40
